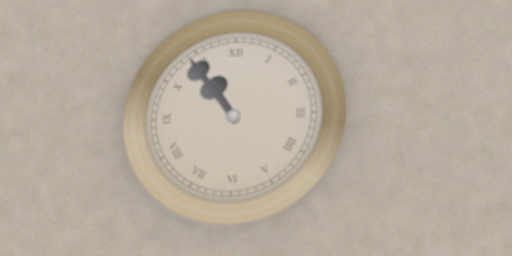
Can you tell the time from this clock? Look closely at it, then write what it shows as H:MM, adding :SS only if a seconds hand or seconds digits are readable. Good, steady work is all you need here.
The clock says 10:54
